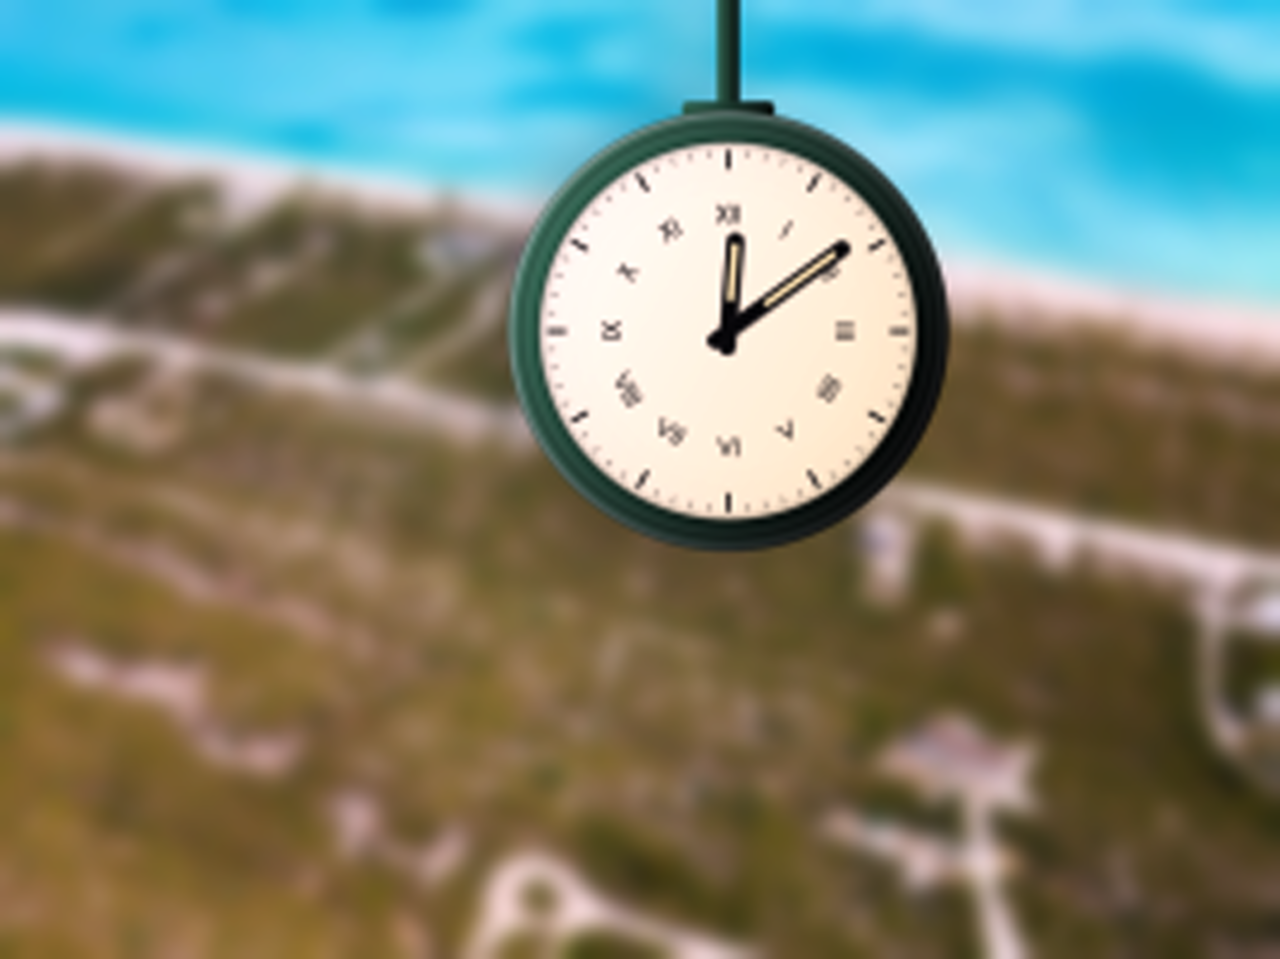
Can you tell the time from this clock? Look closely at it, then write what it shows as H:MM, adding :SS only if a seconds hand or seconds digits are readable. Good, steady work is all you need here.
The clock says 12:09
